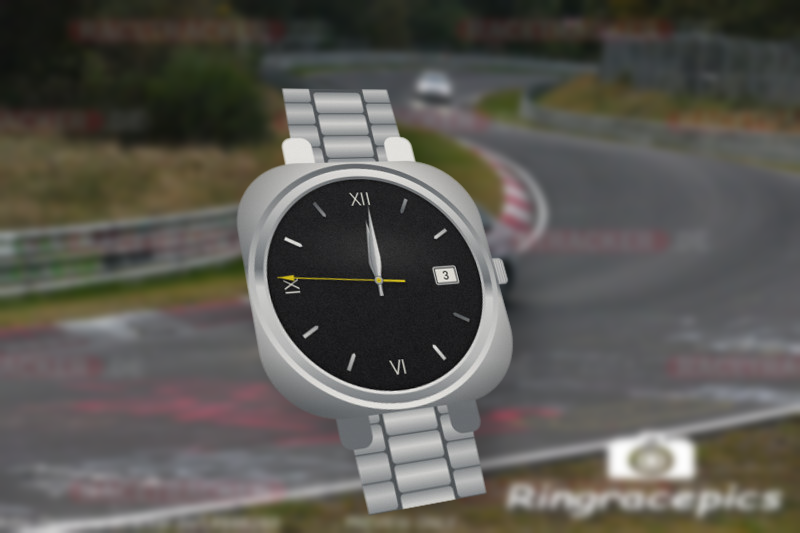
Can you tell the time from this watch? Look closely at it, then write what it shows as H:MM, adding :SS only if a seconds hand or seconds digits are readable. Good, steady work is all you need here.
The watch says 12:00:46
